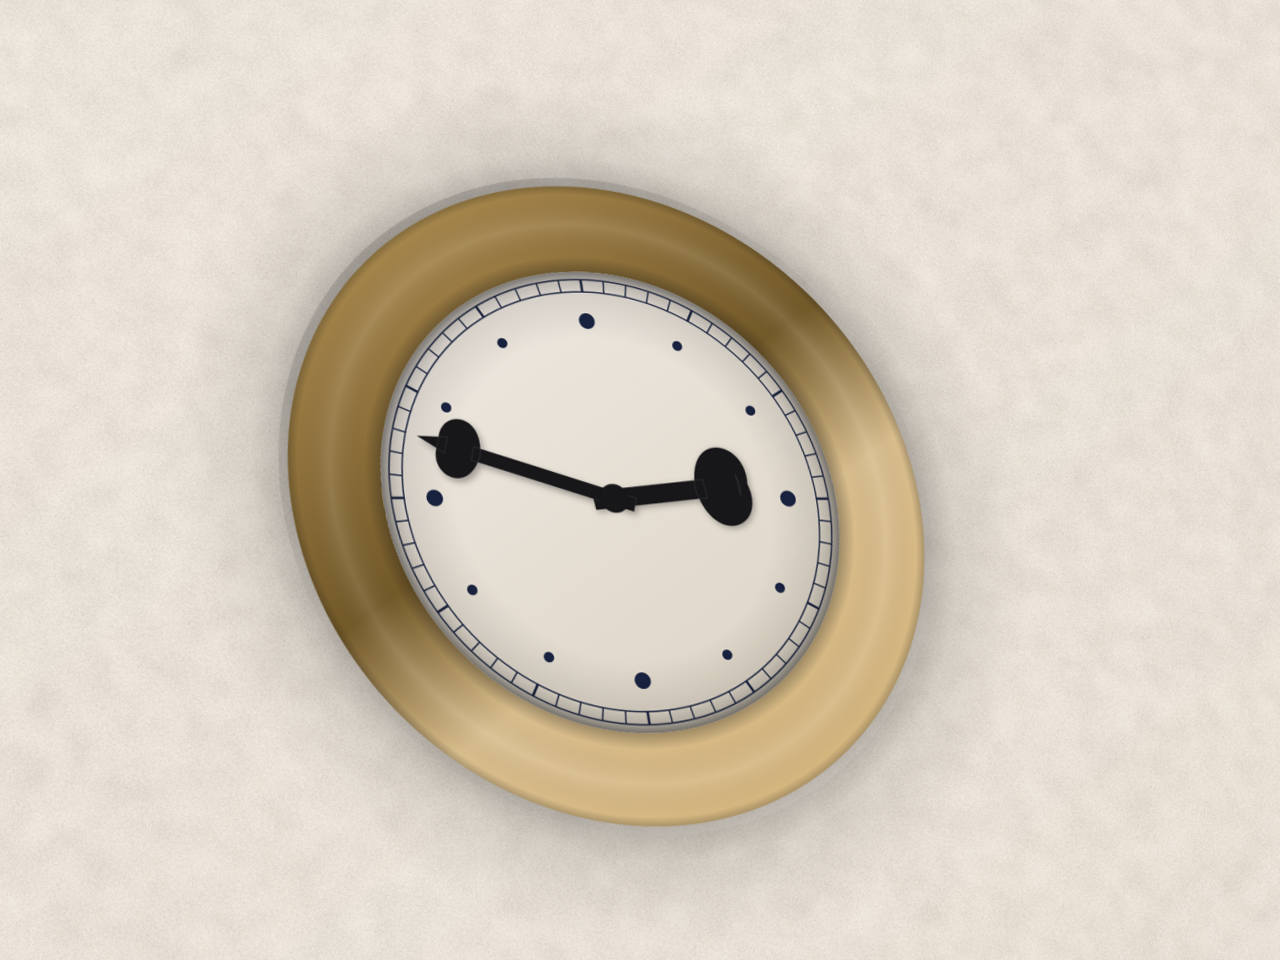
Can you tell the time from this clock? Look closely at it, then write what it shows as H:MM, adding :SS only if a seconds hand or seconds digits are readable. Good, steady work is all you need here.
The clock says 2:48
